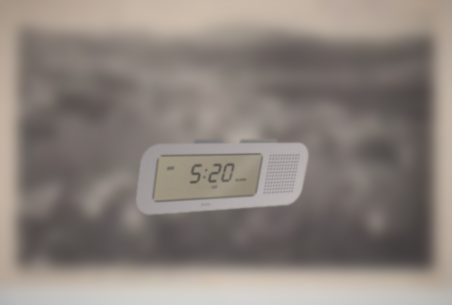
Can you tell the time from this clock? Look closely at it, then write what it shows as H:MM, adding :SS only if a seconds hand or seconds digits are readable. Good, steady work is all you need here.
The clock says 5:20
